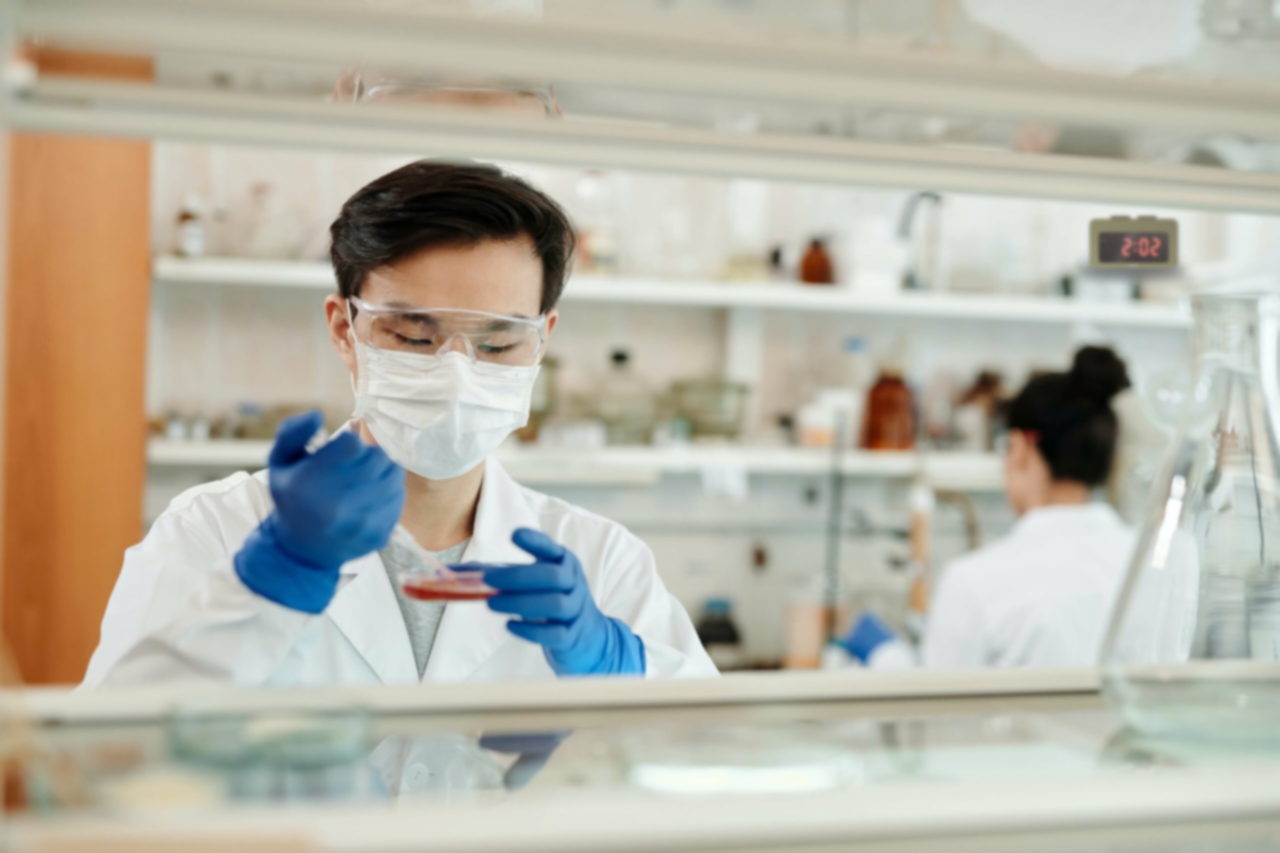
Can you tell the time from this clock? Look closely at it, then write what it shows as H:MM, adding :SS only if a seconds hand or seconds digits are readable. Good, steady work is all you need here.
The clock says 2:02
